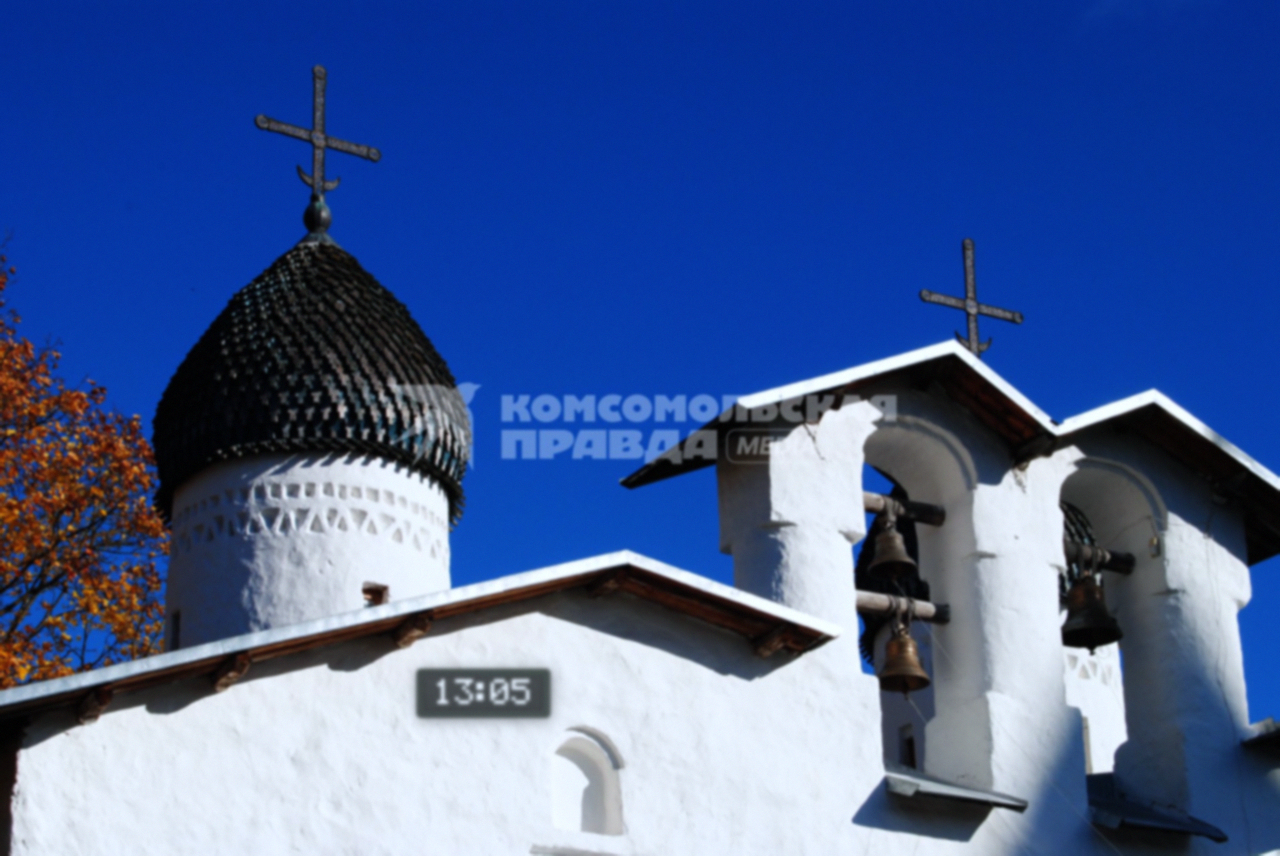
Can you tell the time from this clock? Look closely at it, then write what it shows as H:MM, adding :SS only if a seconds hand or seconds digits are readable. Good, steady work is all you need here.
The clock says 13:05
